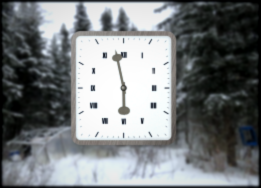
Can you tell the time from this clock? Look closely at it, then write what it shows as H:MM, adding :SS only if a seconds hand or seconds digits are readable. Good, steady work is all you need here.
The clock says 5:58
